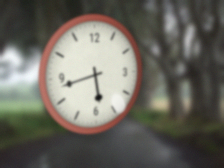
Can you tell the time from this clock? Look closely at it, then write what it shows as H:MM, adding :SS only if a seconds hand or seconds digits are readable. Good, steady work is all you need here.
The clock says 5:43
